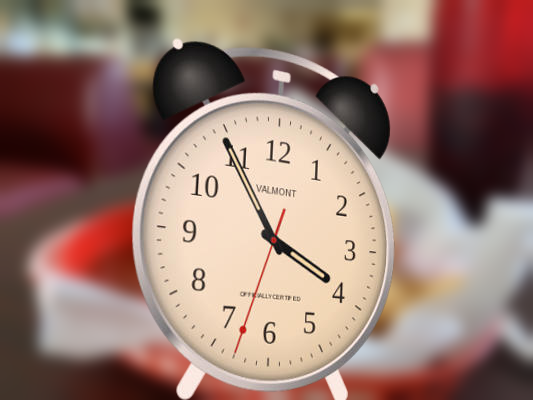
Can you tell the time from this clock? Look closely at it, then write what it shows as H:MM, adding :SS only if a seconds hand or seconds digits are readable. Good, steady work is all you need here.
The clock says 3:54:33
